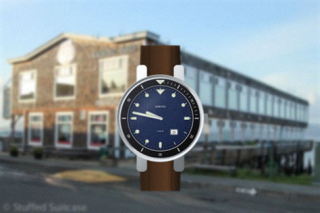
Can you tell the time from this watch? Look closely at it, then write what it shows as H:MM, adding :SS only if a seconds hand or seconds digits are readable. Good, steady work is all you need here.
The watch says 9:47
